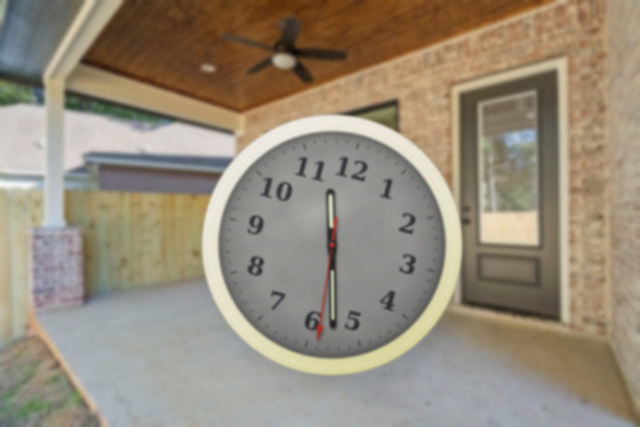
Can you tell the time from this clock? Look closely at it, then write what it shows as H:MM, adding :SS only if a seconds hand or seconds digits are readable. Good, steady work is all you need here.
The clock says 11:27:29
